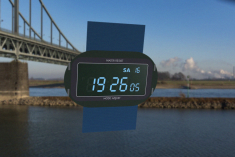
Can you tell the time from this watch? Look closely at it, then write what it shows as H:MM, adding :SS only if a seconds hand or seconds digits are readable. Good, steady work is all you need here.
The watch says 19:26:05
